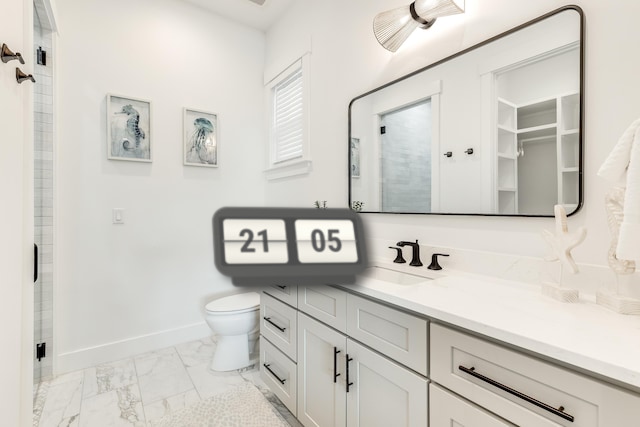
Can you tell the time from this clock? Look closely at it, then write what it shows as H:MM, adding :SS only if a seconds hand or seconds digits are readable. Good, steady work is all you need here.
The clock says 21:05
